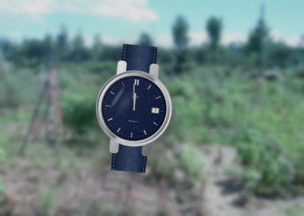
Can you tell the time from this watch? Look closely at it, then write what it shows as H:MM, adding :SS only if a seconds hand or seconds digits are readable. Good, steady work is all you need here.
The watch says 11:59
